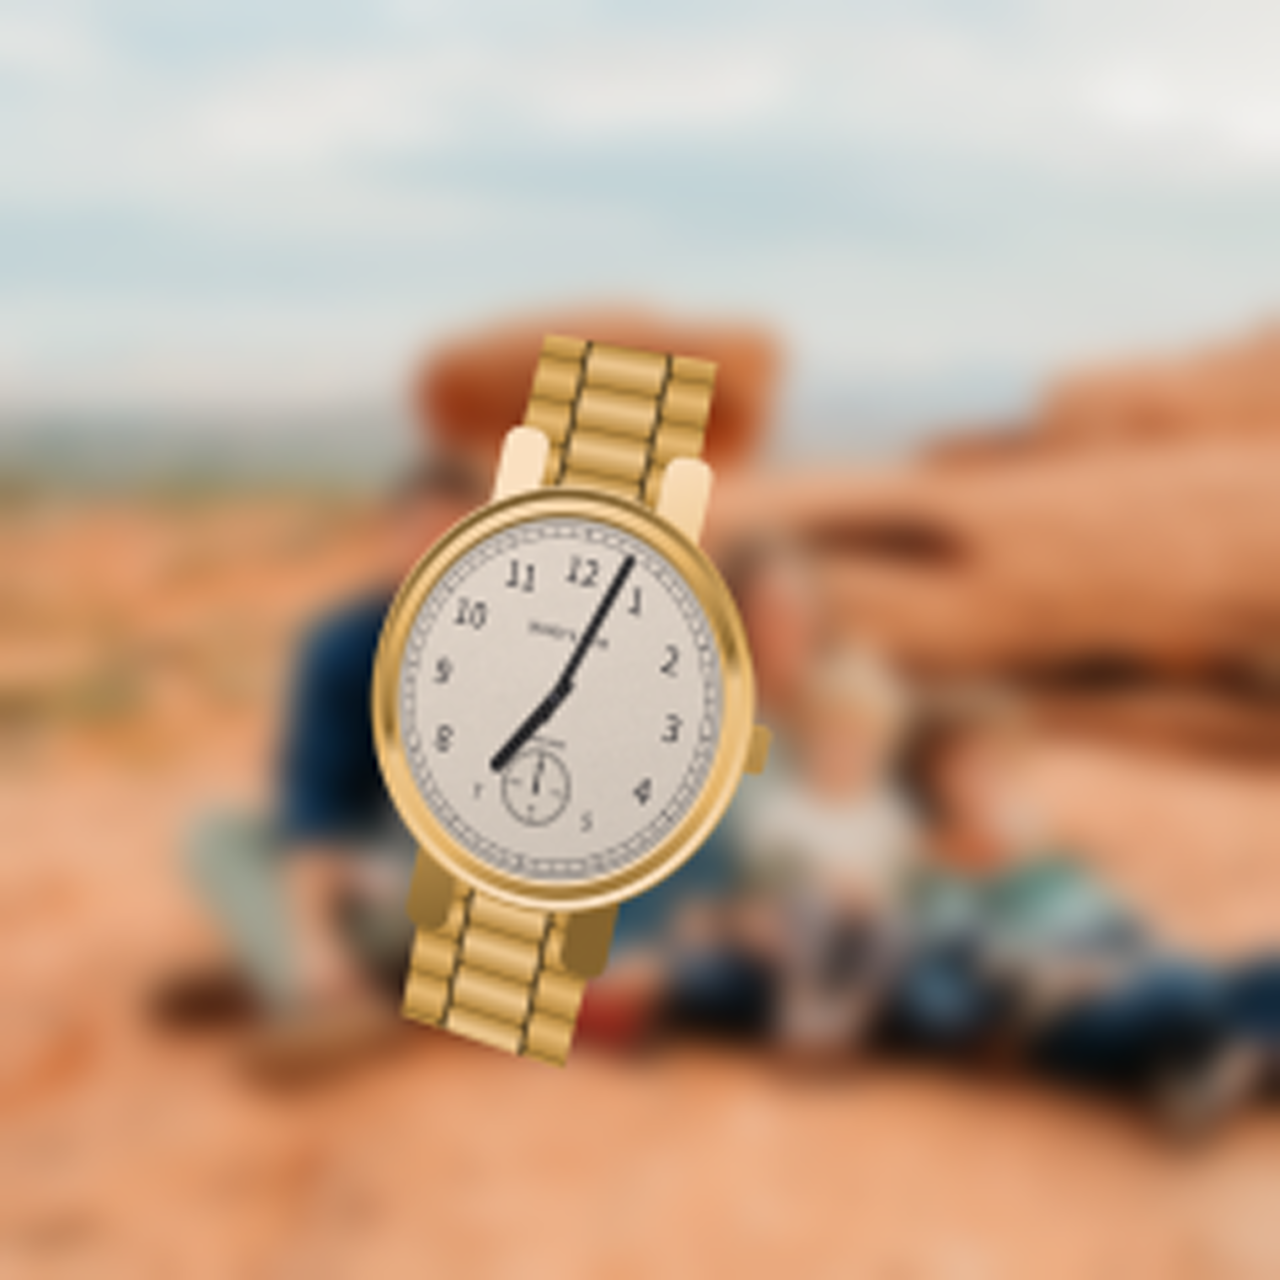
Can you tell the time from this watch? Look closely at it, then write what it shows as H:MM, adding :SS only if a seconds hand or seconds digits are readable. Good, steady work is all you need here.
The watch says 7:03
